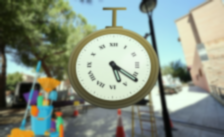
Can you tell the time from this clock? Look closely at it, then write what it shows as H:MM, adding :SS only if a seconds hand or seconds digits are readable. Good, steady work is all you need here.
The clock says 5:21
